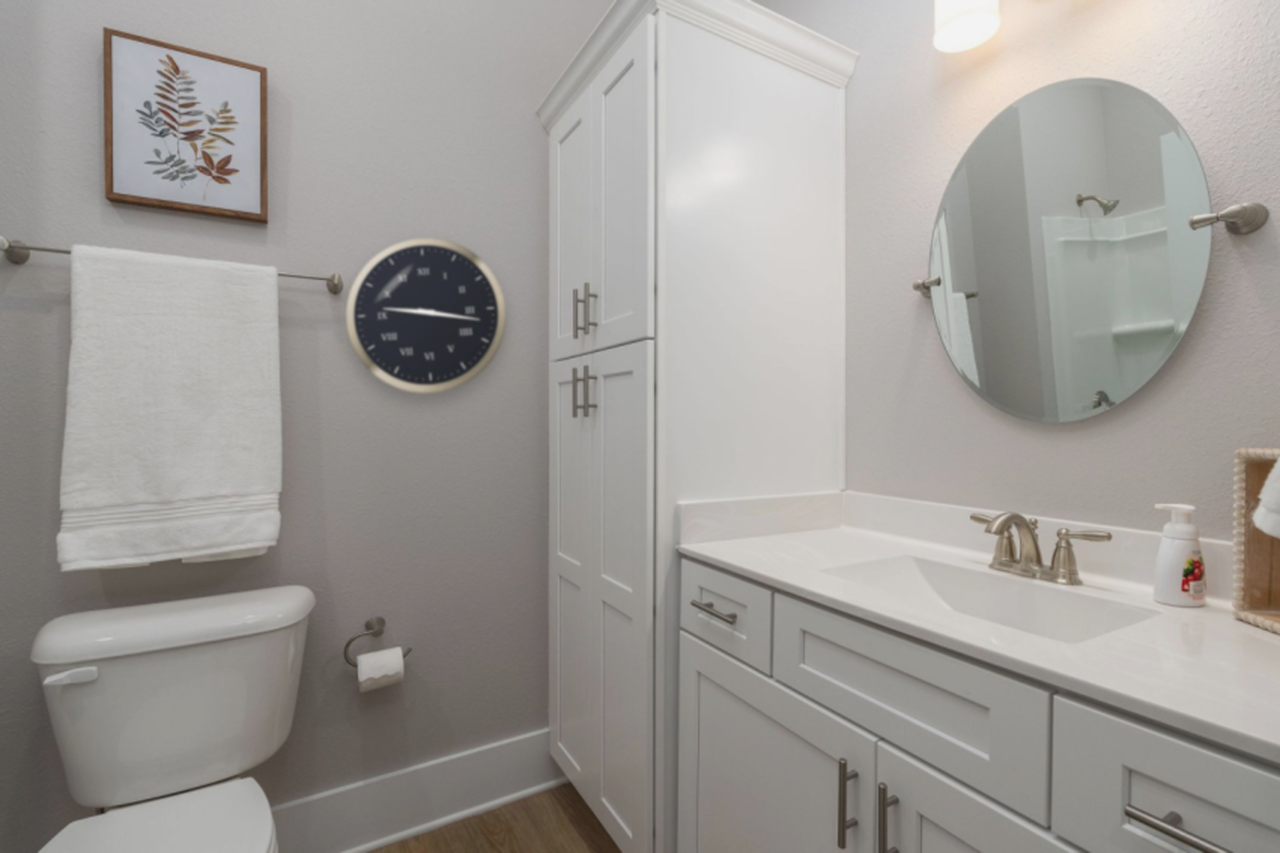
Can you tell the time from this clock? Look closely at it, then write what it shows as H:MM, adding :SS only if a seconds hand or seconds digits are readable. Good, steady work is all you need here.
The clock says 9:17
